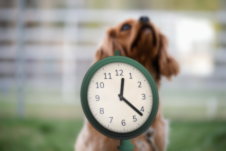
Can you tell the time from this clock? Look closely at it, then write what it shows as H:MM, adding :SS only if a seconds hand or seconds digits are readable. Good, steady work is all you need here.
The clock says 12:22
